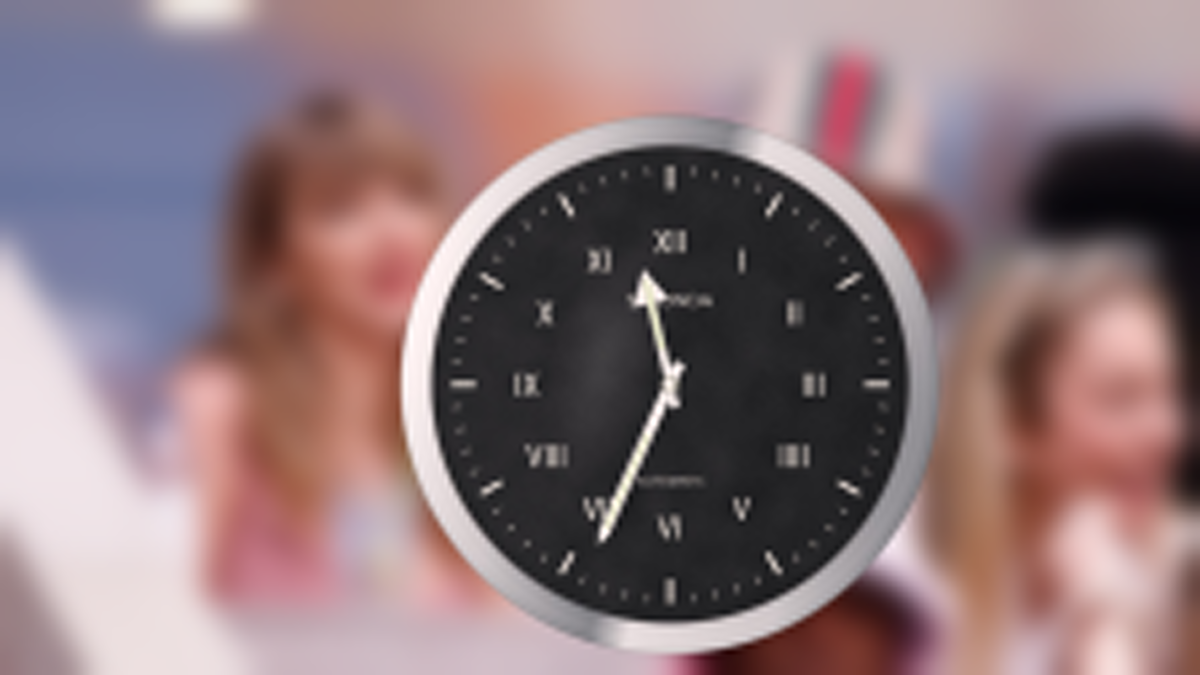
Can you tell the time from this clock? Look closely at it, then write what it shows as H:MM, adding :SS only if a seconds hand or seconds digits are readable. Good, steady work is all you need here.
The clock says 11:34
